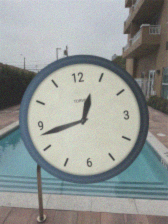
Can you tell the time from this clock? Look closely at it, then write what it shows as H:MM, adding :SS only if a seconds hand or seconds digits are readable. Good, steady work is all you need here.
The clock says 12:43
